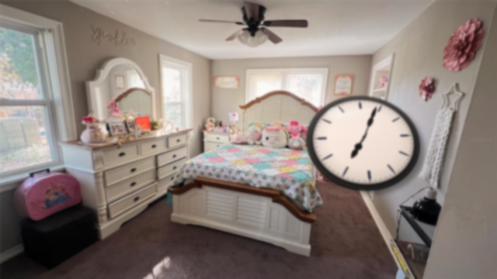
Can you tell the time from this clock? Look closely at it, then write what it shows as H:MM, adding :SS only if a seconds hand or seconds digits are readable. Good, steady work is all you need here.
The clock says 7:04
